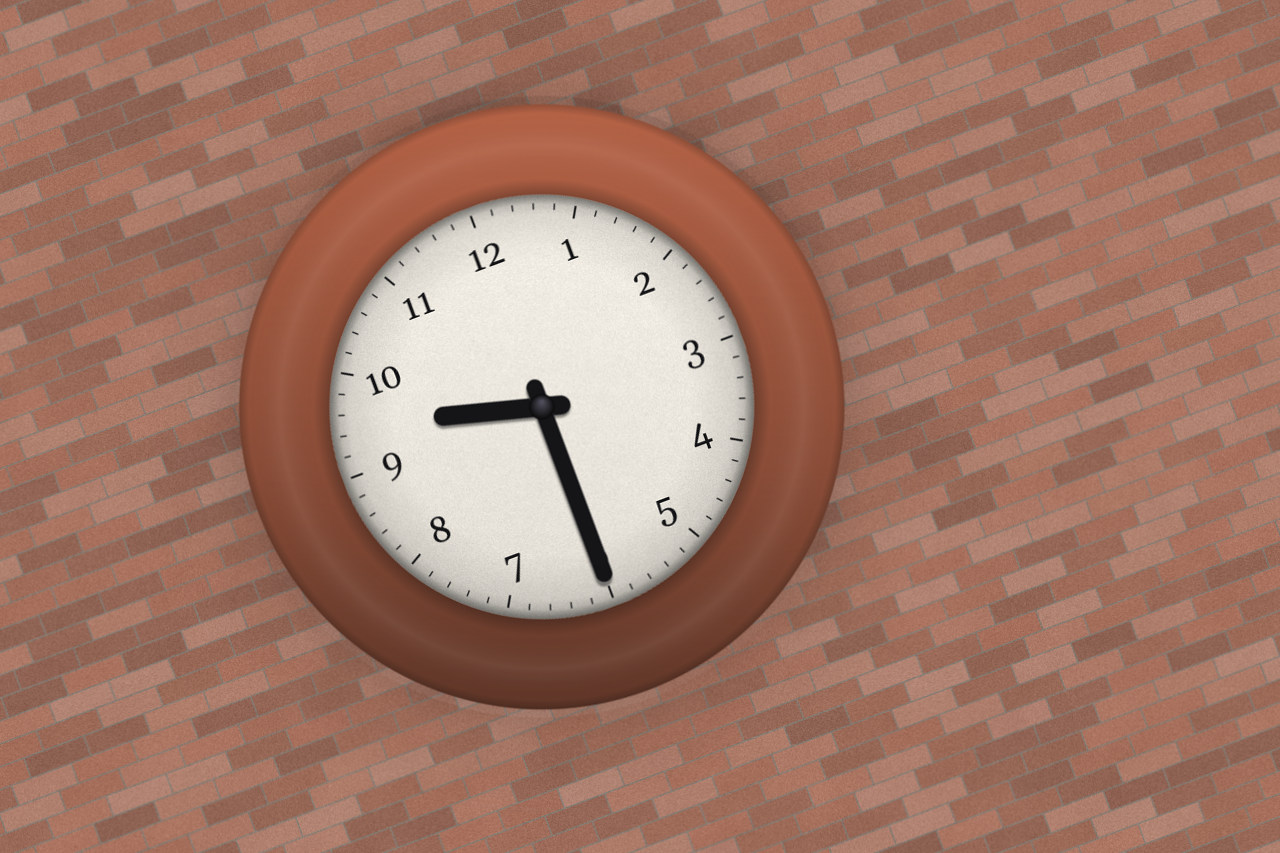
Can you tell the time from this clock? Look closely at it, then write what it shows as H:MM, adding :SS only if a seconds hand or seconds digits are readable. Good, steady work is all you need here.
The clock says 9:30
